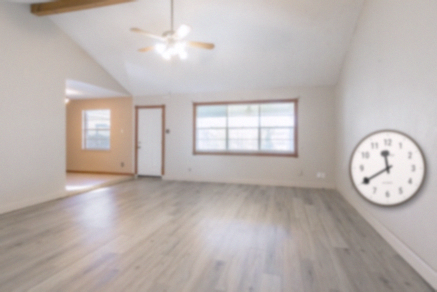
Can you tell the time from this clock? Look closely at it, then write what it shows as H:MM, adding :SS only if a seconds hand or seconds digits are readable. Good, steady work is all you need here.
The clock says 11:40
